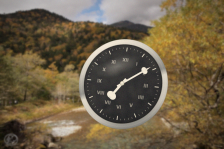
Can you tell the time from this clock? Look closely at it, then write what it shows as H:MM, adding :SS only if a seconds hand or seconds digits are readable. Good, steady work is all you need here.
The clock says 7:09
